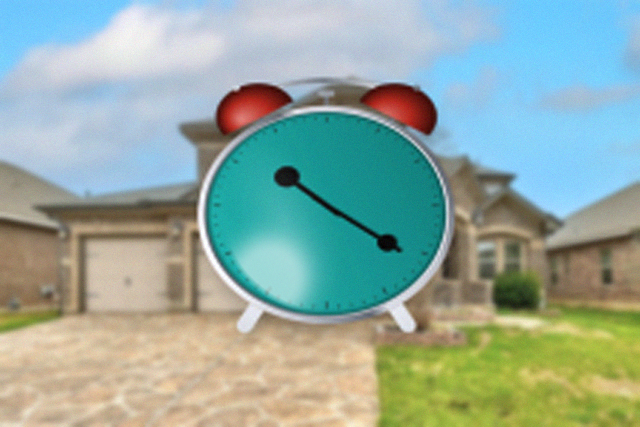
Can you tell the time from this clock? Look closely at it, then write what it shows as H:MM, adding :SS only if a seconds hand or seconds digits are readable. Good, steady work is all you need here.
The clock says 10:21
